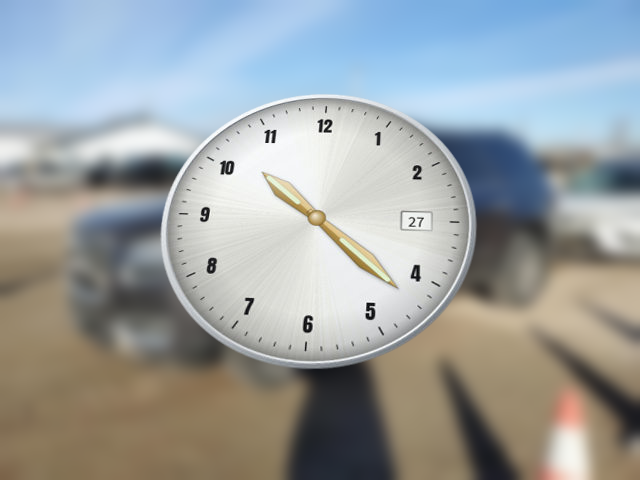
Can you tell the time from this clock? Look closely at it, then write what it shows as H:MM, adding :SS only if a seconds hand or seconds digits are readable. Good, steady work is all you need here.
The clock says 10:22
